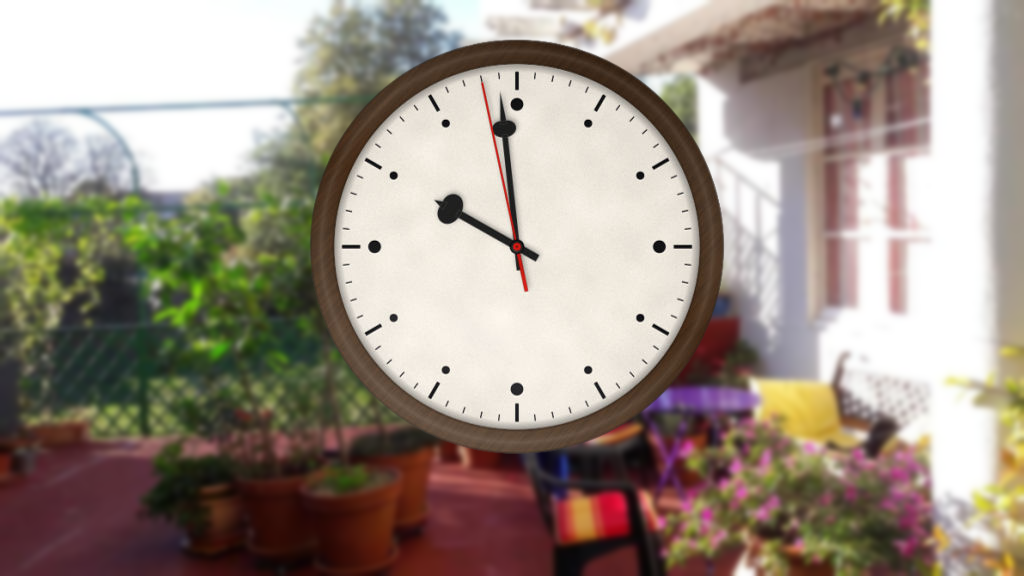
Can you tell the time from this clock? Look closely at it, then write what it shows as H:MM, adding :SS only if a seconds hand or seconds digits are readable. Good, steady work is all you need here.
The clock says 9:58:58
